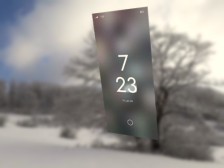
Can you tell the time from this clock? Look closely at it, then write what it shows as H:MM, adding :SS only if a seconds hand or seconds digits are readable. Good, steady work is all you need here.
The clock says 7:23
